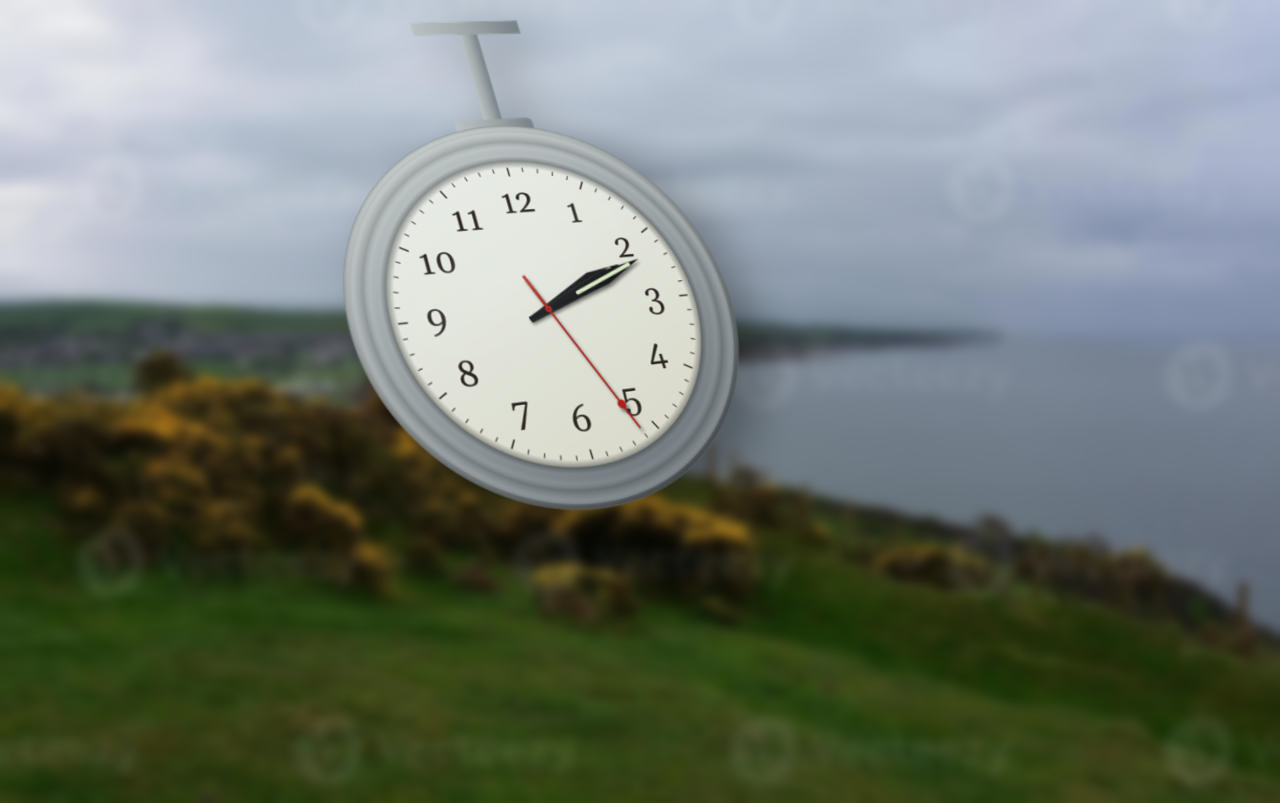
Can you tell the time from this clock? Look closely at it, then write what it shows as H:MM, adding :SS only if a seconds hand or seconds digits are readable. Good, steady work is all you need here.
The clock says 2:11:26
